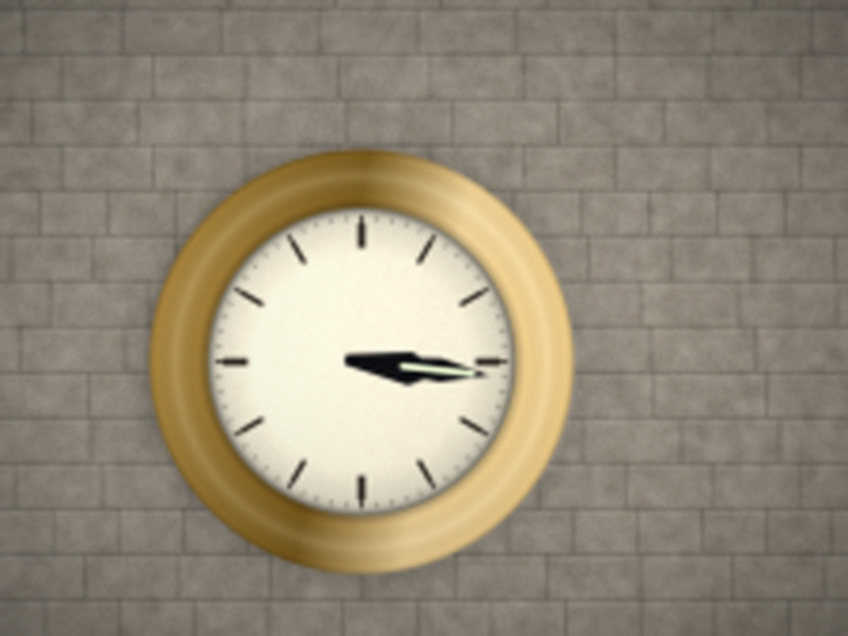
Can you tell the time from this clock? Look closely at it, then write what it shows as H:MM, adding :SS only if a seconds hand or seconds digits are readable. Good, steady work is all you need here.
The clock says 3:16
